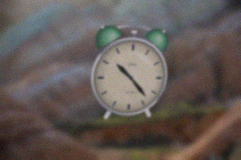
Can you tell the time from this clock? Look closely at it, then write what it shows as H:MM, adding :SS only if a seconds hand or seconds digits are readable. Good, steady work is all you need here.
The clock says 10:23
